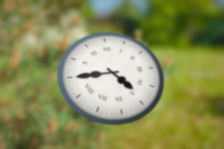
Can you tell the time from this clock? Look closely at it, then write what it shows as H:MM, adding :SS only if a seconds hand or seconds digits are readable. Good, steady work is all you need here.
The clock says 4:45
